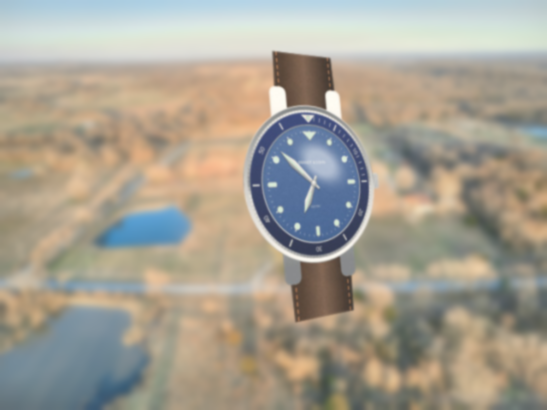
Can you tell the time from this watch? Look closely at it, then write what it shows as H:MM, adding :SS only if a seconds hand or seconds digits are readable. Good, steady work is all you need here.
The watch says 6:52
